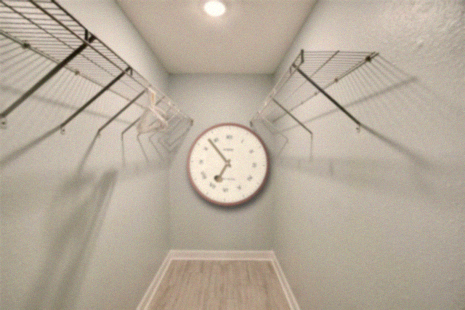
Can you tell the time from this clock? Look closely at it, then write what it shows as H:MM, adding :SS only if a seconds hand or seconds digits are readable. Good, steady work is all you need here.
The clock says 6:53
